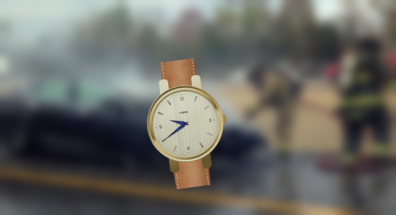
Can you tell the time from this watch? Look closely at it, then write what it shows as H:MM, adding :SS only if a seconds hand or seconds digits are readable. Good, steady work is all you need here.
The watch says 9:40
